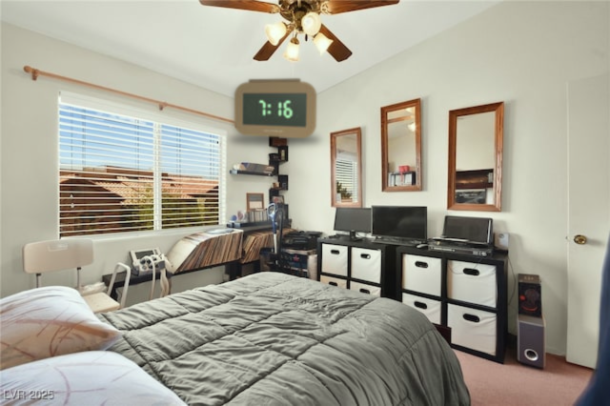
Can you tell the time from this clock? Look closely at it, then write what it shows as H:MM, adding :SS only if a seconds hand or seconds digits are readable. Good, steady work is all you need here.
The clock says 7:16
